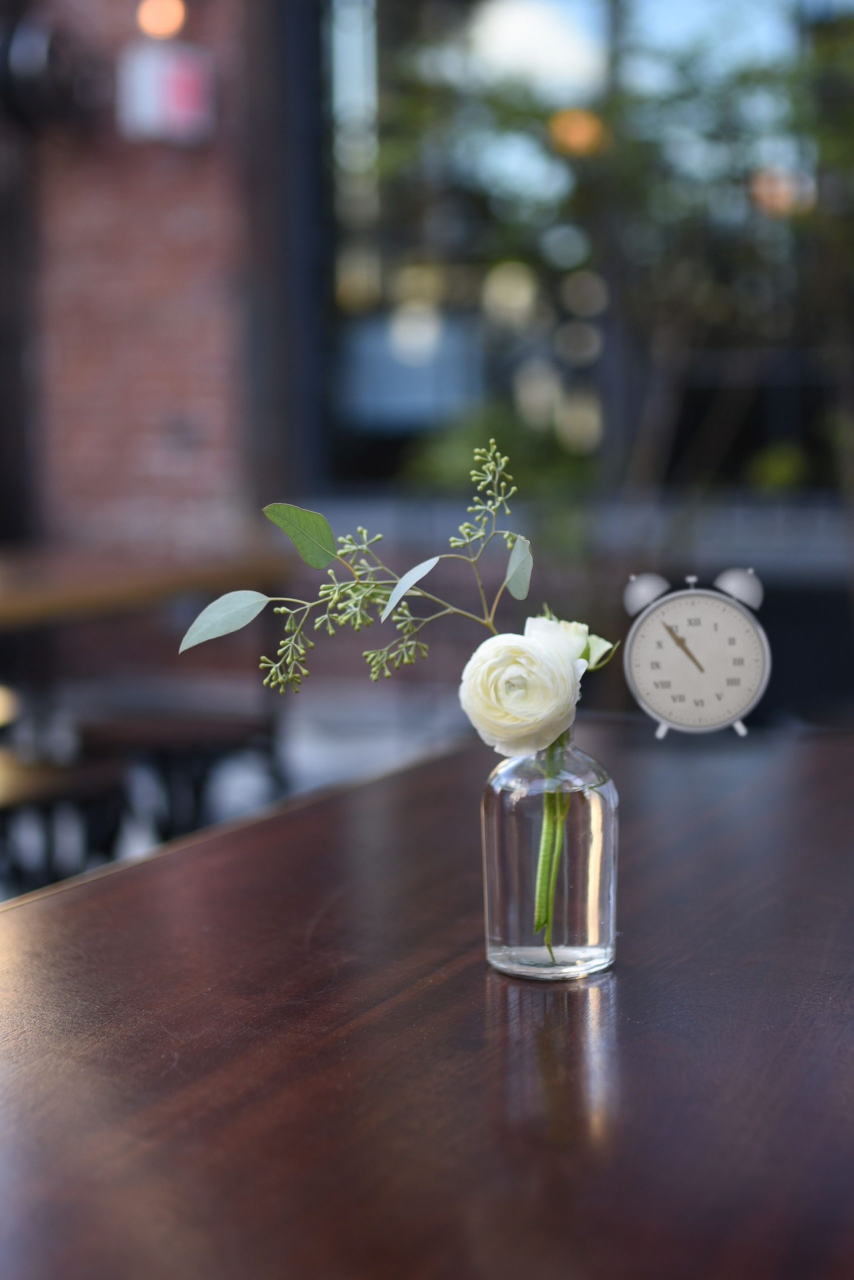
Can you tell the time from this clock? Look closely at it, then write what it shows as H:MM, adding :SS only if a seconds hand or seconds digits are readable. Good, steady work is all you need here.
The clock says 10:54
